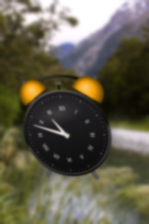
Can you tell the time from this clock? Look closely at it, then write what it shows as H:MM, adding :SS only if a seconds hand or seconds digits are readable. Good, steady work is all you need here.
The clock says 10:48
